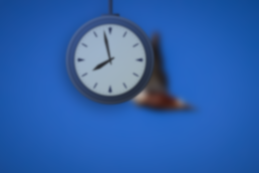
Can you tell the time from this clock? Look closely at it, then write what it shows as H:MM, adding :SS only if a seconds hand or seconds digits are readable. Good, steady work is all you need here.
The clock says 7:58
